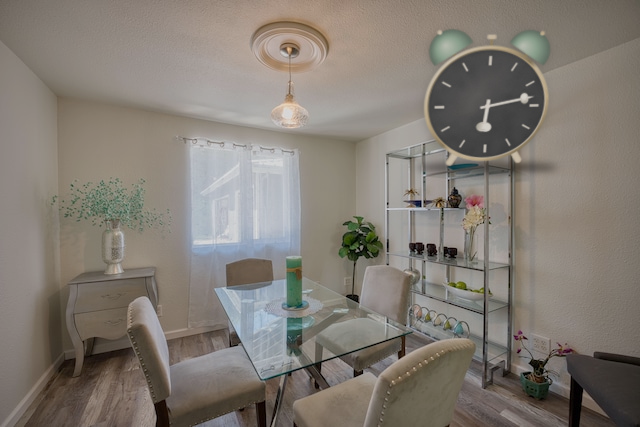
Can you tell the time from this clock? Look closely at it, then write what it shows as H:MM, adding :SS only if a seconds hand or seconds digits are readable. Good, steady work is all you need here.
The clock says 6:13
